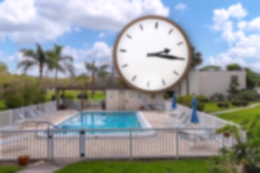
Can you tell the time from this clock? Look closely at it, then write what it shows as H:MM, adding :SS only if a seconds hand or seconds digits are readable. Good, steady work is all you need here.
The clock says 2:15
